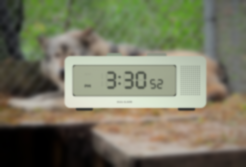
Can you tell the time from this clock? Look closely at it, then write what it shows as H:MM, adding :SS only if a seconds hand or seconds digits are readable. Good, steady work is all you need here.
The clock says 3:30
